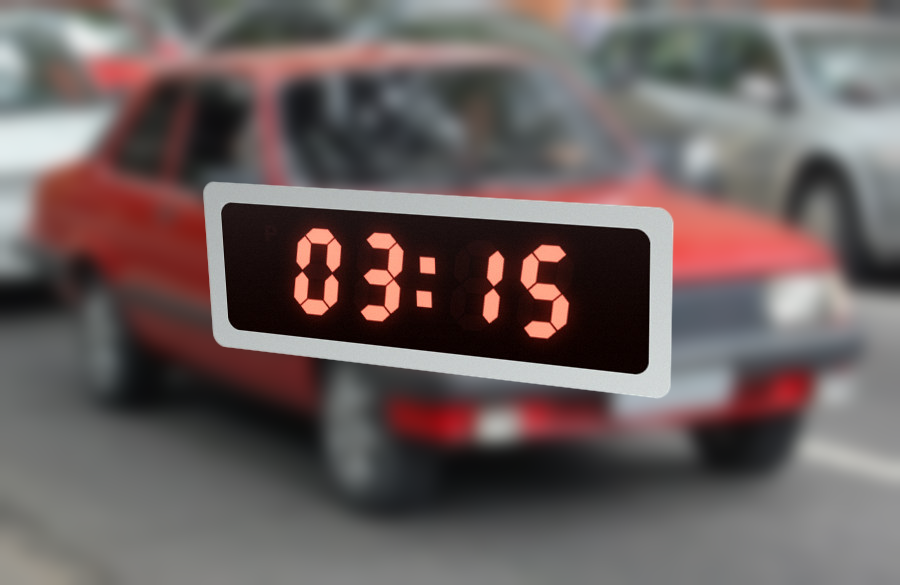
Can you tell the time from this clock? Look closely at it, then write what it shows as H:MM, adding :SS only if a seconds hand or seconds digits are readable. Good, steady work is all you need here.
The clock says 3:15
